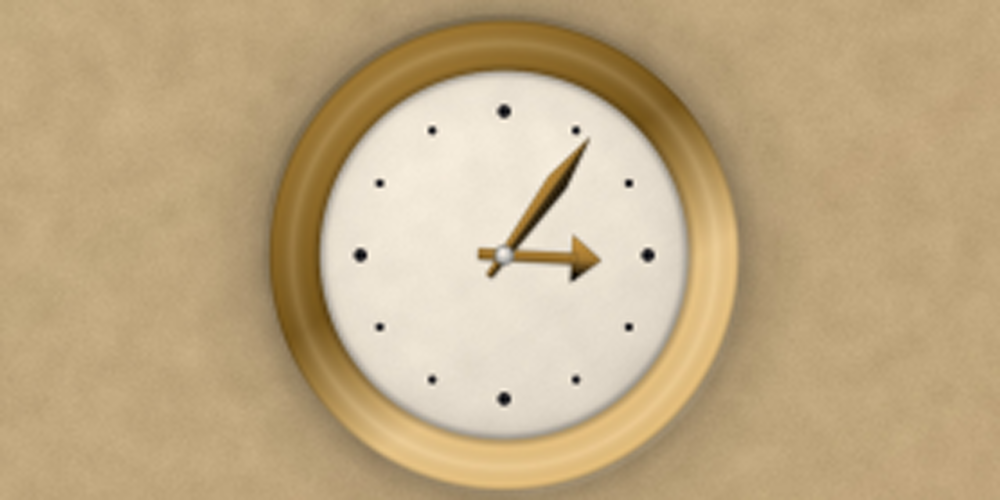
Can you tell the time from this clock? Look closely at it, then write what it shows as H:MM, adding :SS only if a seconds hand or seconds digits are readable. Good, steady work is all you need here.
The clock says 3:06
